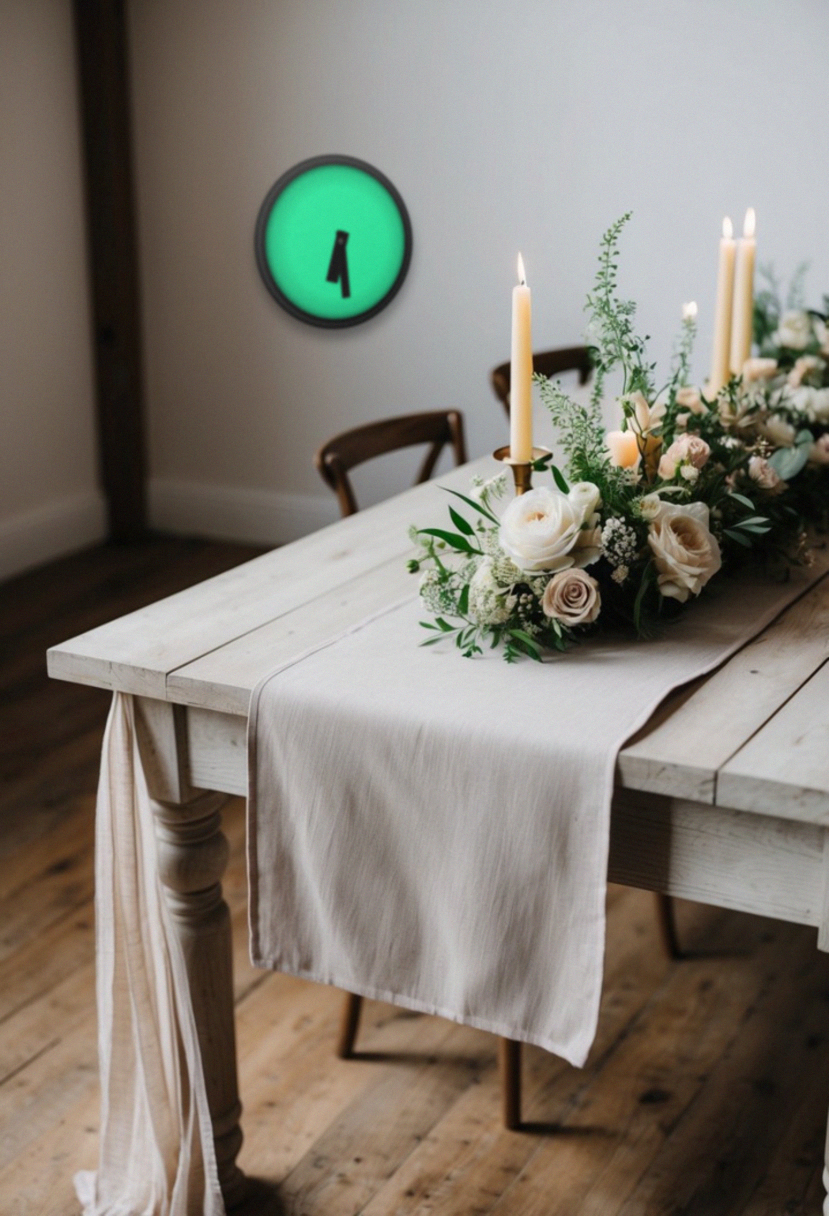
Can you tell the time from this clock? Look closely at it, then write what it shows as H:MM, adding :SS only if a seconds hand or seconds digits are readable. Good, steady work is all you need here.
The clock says 6:29
